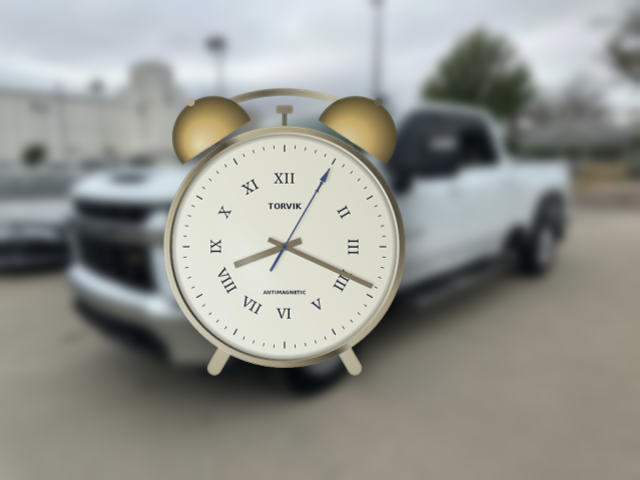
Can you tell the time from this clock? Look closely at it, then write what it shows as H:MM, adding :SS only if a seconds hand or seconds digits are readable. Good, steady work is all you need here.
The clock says 8:19:05
